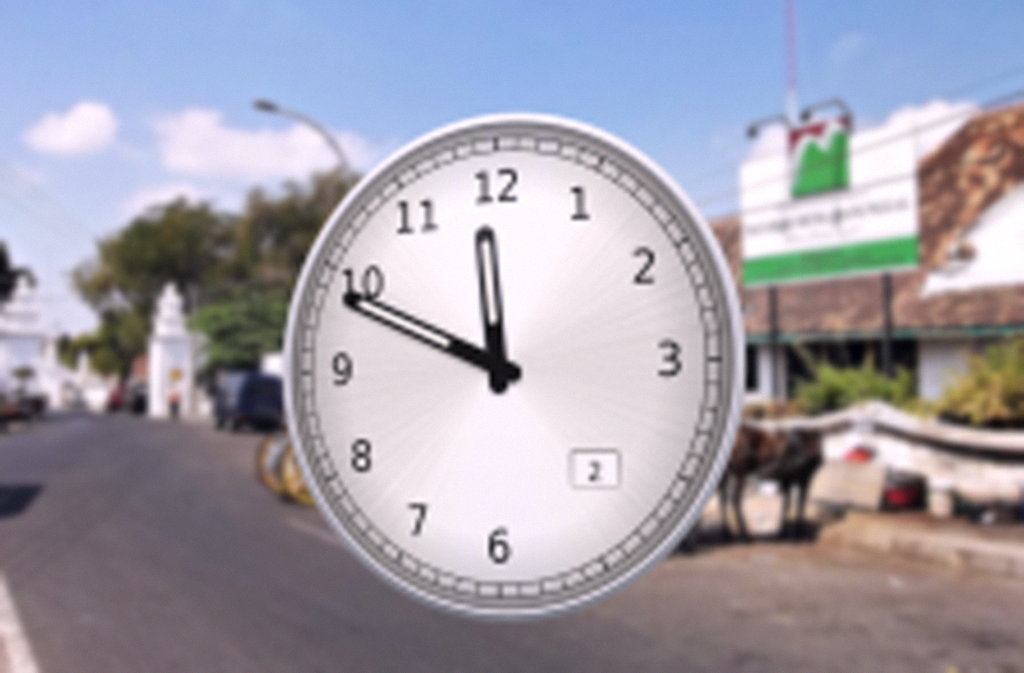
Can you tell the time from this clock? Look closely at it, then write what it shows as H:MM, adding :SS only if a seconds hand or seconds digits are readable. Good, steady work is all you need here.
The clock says 11:49
